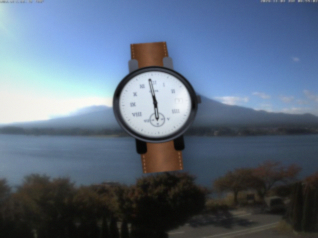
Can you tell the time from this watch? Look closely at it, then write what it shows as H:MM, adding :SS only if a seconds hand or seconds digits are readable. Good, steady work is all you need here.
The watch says 5:59
